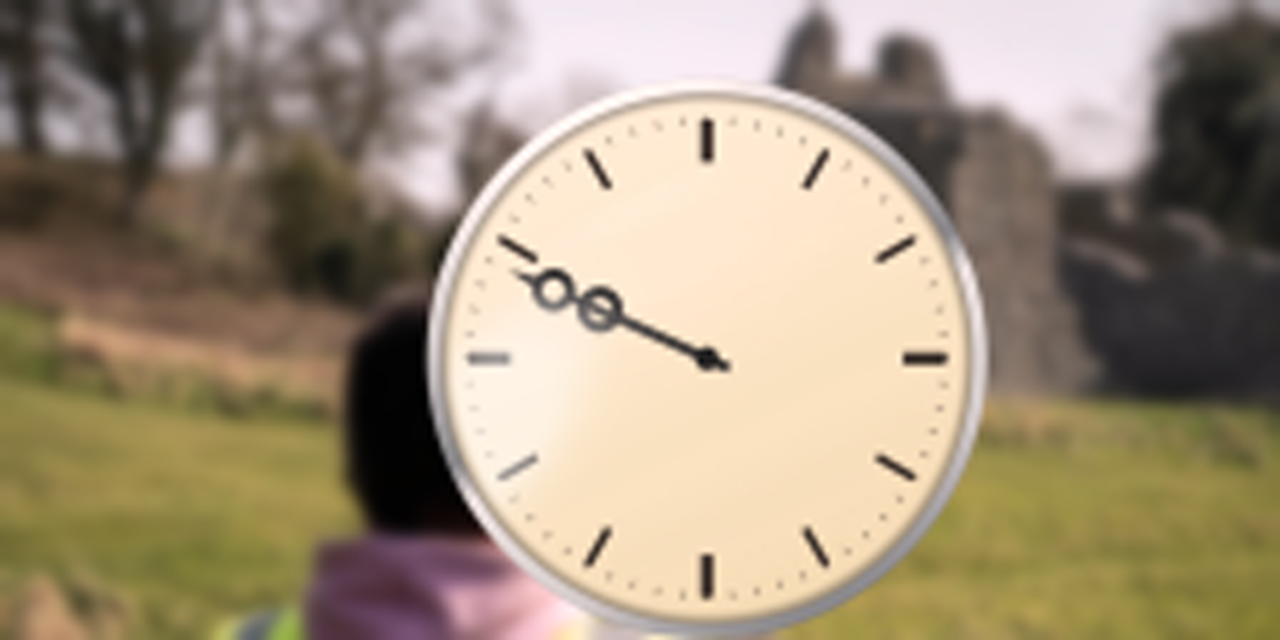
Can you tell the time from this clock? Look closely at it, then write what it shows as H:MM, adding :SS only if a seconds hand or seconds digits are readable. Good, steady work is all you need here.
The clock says 9:49
